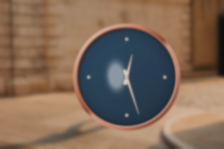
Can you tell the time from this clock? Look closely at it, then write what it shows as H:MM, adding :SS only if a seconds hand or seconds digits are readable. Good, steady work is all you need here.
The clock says 12:27
